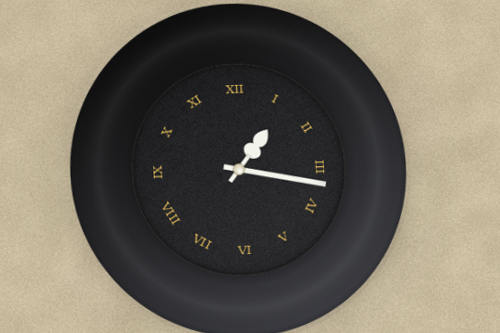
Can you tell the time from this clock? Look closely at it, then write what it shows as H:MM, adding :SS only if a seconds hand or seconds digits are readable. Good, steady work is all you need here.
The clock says 1:17
